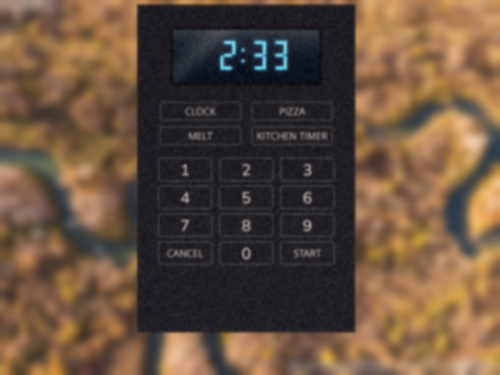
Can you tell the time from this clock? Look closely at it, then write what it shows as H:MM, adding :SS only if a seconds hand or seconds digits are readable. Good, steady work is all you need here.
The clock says 2:33
